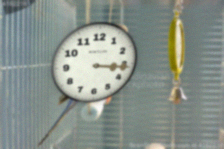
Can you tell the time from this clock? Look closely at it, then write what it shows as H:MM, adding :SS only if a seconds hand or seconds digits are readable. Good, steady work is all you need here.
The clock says 3:16
